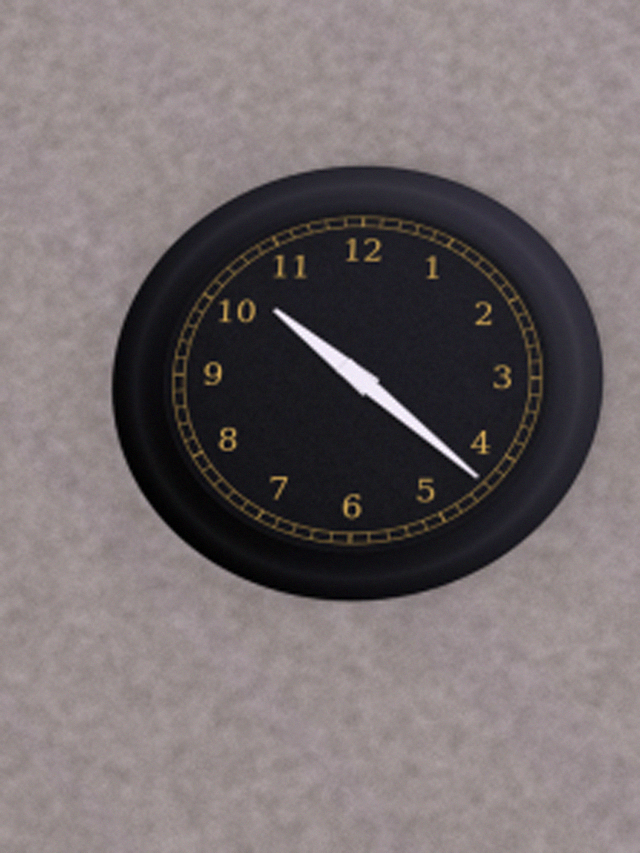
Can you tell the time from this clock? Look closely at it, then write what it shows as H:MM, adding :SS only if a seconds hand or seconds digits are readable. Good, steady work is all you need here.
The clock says 10:22
